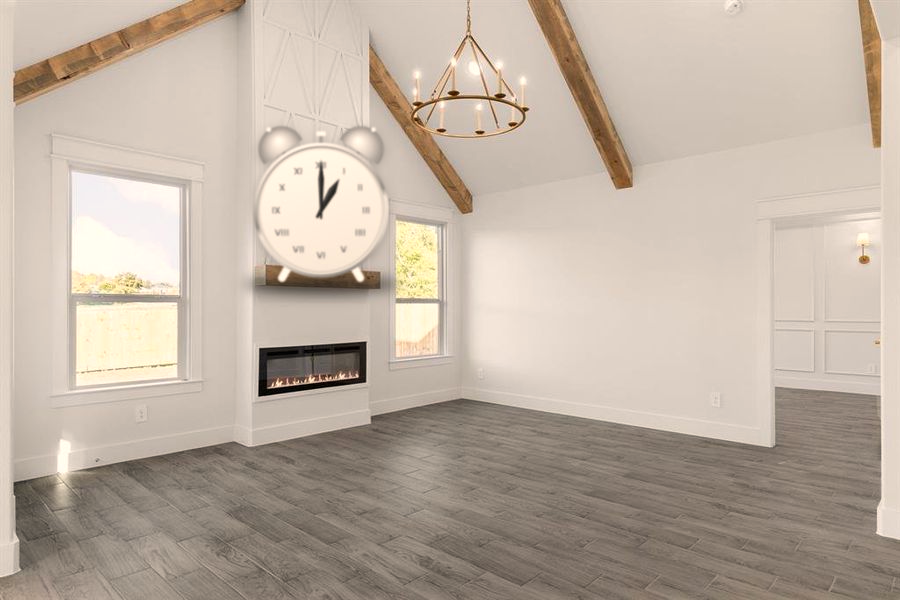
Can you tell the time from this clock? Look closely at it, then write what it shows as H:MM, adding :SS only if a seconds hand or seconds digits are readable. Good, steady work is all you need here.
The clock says 1:00
